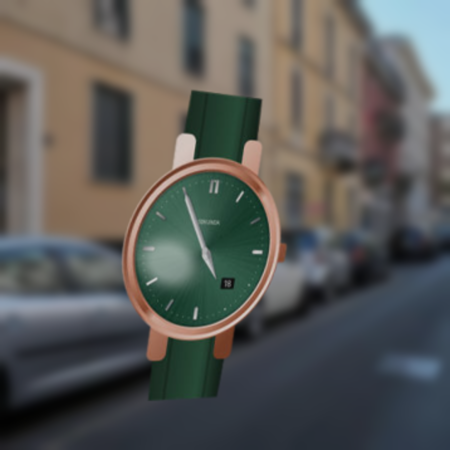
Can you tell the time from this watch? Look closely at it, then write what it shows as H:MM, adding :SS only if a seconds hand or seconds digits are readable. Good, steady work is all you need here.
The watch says 4:55
